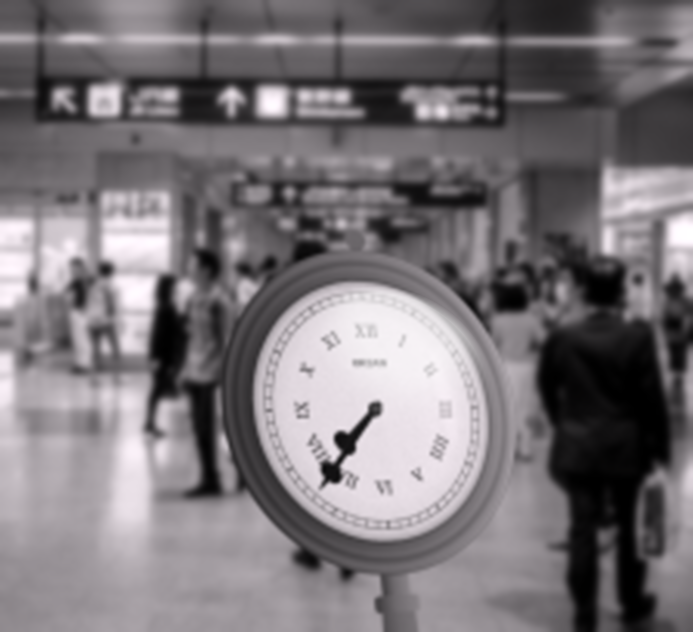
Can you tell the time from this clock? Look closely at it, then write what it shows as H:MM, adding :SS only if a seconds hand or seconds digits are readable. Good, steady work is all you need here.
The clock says 7:37
